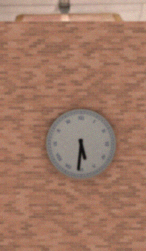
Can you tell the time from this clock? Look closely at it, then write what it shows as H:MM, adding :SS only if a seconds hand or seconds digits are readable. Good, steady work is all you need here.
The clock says 5:31
